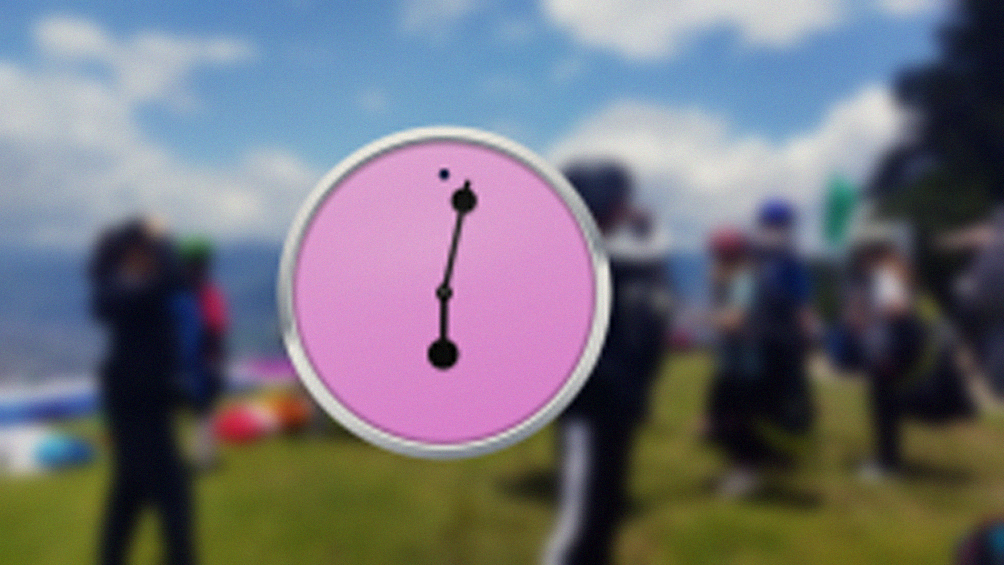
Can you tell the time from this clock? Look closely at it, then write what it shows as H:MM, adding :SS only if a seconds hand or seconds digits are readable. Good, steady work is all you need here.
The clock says 6:02
